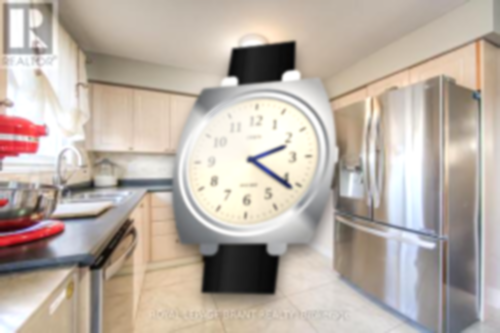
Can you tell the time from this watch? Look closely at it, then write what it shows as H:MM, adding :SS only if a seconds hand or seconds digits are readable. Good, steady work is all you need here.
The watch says 2:21
